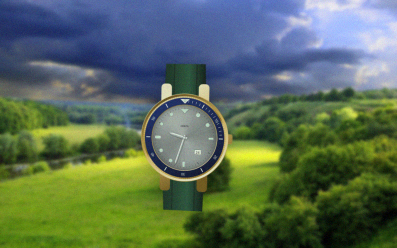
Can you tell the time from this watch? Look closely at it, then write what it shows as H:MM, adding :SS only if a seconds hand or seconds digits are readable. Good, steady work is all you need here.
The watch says 9:33
